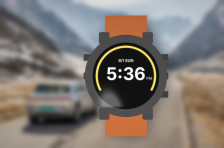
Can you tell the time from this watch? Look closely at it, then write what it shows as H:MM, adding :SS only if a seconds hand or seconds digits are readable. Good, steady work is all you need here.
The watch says 5:36
